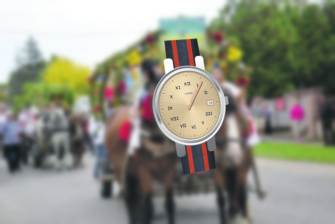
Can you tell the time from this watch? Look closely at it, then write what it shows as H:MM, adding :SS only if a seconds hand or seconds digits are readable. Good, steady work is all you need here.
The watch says 1:06
